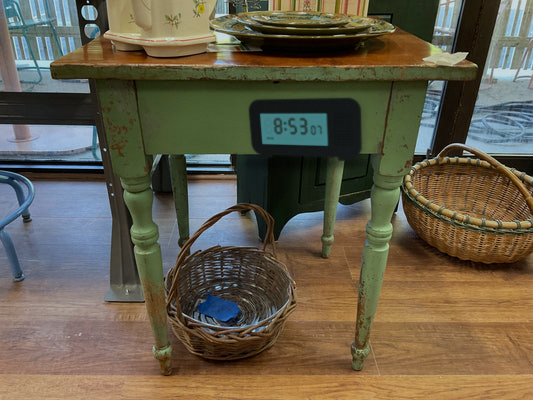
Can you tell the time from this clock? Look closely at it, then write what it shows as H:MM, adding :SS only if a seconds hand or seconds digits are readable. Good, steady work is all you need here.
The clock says 8:53:07
